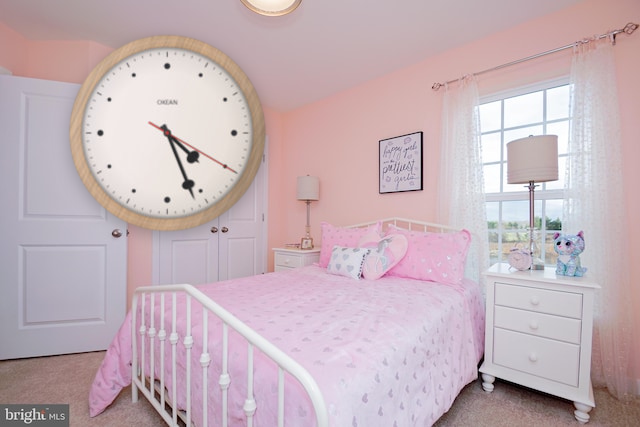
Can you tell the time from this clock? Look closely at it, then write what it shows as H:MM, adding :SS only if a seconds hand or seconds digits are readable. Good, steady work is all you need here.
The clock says 4:26:20
